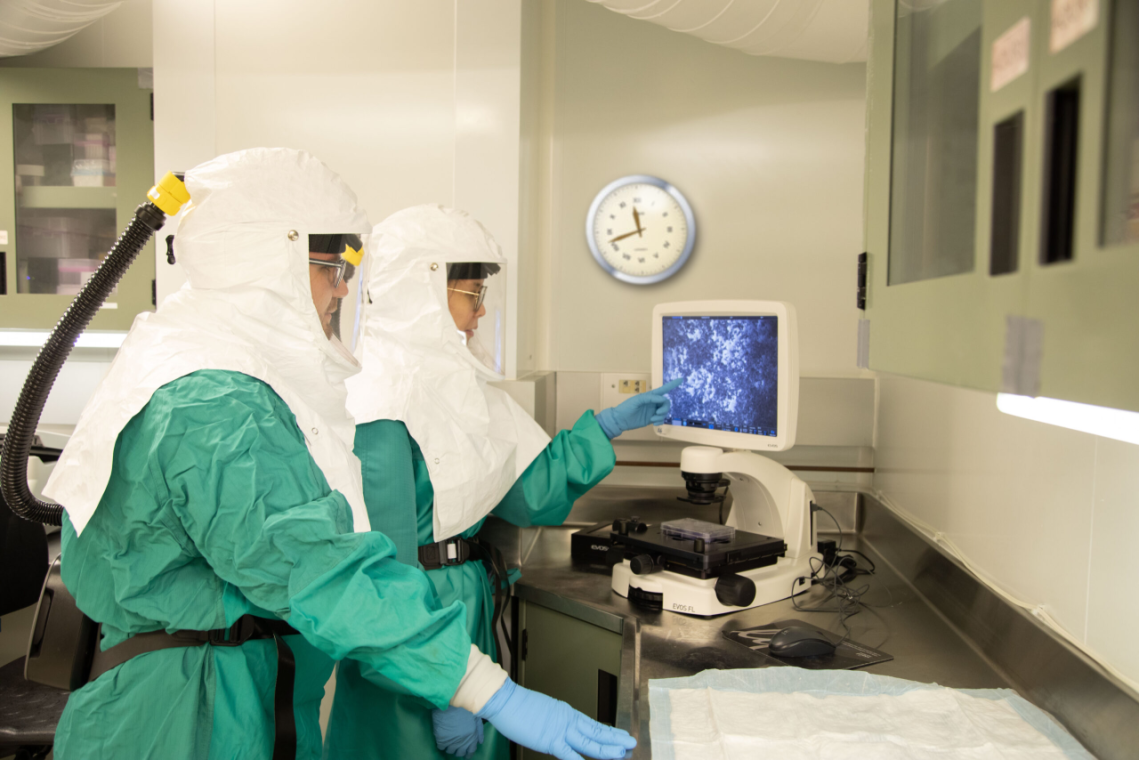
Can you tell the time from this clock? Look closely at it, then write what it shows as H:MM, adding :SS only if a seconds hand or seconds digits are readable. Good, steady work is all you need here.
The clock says 11:42
